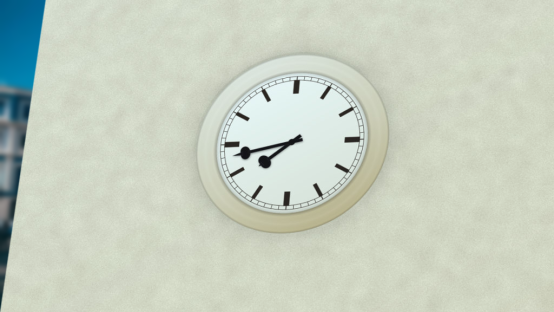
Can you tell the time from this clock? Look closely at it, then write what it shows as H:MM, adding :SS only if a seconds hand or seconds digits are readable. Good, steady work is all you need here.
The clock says 7:43
